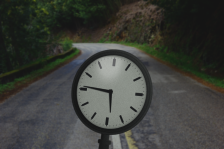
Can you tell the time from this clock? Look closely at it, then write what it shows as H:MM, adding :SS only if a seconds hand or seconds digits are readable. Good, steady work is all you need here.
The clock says 5:46
